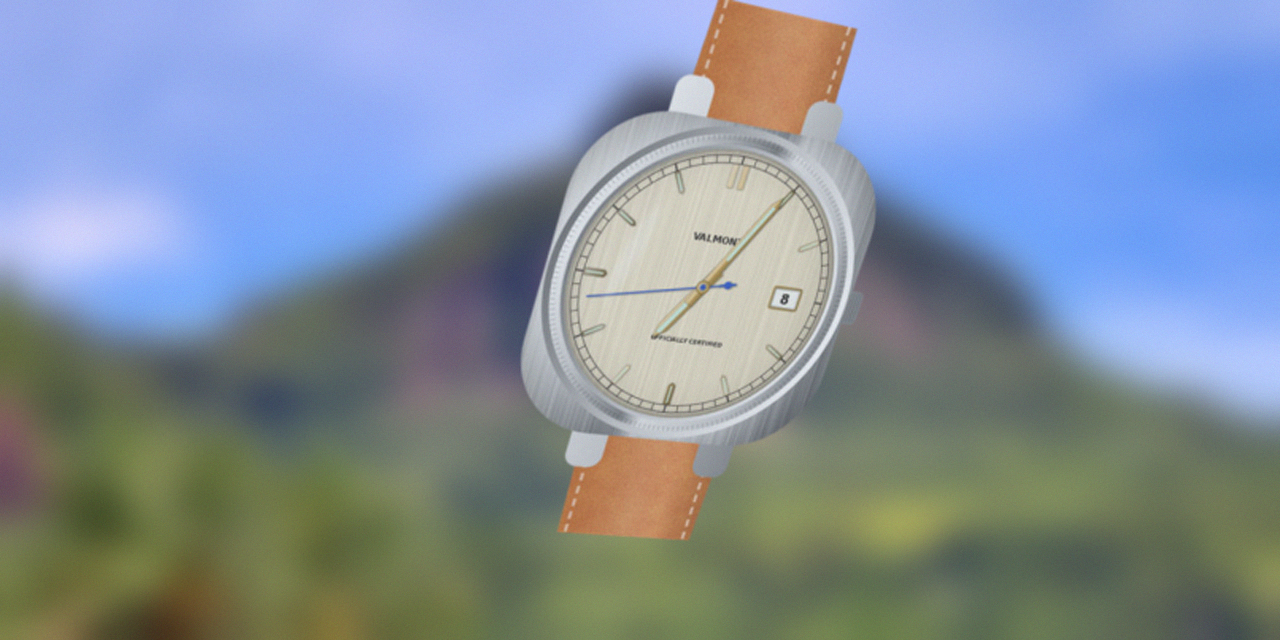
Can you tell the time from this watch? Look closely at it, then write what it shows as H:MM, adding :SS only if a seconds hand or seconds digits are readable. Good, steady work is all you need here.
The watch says 7:04:43
